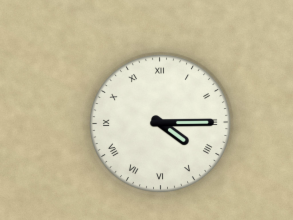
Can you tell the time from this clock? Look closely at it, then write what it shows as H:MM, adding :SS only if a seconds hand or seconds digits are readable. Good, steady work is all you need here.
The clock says 4:15
